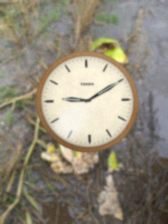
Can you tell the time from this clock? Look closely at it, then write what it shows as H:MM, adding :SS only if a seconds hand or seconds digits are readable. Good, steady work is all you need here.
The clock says 9:10
